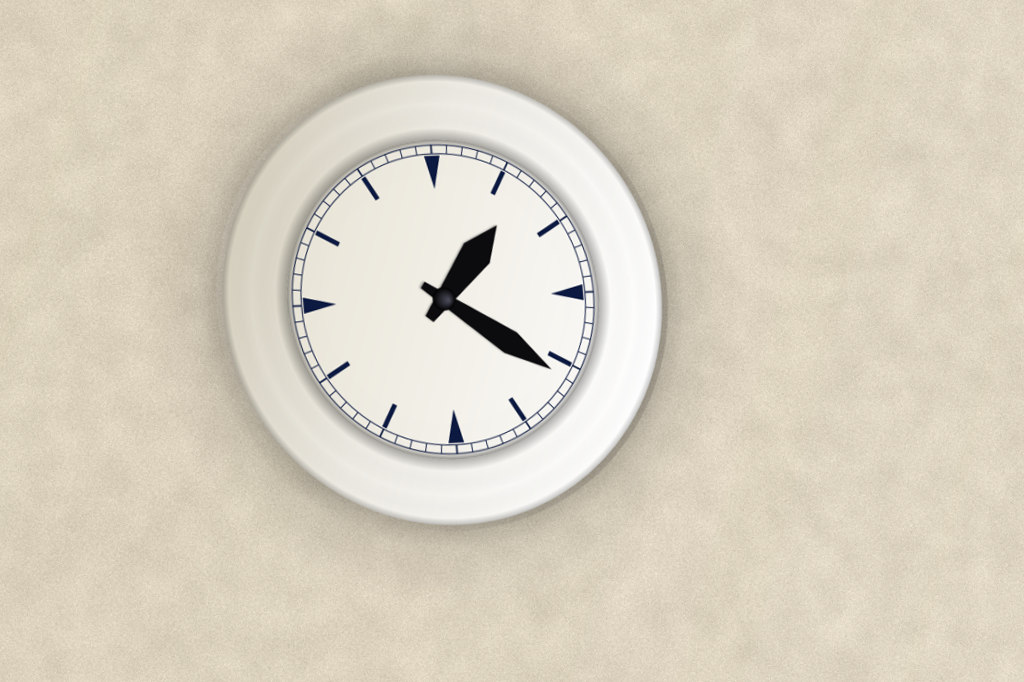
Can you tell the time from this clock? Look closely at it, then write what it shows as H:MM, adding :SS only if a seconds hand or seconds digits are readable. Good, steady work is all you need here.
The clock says 1:21
